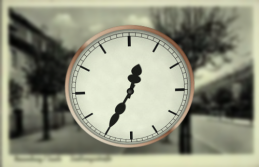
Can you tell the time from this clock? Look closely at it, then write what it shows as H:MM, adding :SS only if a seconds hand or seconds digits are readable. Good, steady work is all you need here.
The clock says 12:35
